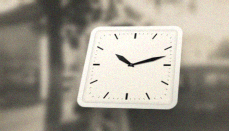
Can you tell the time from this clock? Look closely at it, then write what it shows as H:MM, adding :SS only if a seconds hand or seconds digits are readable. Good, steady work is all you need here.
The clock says 10:12
